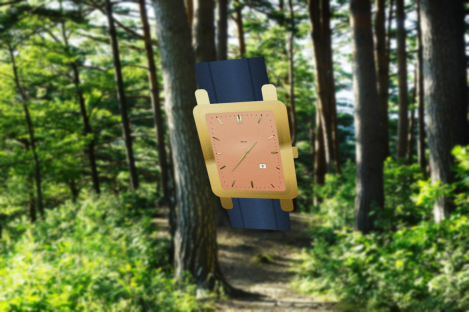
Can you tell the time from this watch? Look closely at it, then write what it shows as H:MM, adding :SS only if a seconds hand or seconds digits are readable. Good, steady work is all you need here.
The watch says 1:37
